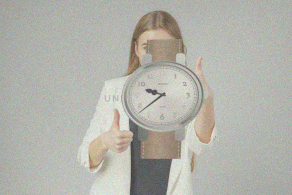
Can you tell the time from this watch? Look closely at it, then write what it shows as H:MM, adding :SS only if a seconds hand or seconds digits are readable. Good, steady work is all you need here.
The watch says 9:38
